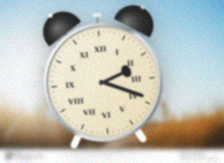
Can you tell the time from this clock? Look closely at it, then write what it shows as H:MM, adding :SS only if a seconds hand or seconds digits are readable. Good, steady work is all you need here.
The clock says 2:19
